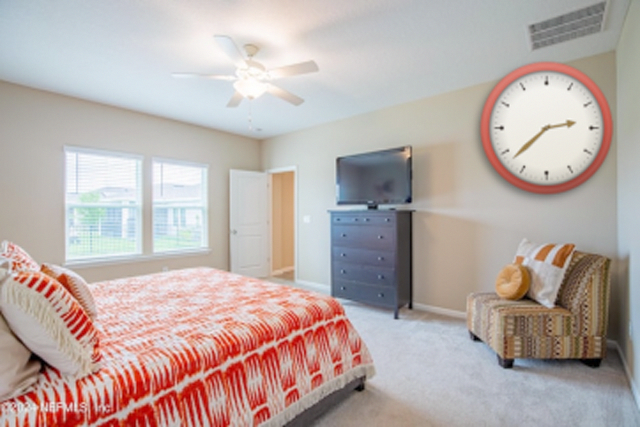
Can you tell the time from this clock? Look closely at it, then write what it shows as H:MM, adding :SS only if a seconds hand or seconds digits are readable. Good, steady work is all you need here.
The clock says 2:38
